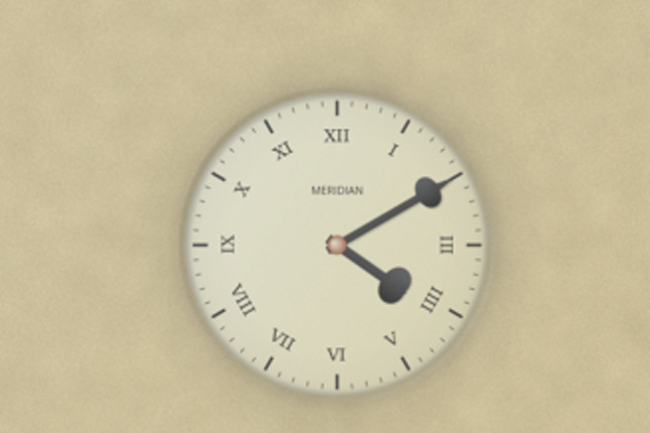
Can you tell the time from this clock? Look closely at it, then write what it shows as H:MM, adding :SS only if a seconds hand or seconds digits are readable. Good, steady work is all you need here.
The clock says 4:10
